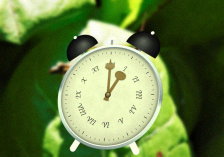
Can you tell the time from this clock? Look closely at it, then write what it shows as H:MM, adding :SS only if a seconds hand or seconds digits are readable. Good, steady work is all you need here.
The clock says 1:00
